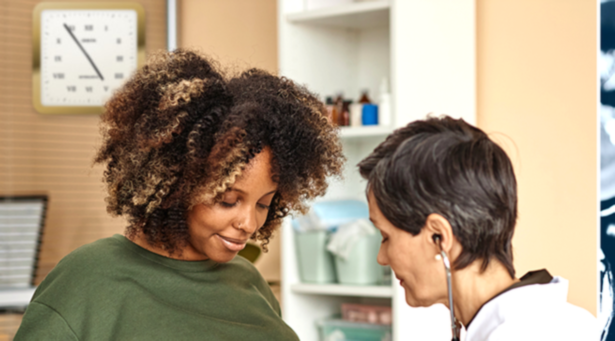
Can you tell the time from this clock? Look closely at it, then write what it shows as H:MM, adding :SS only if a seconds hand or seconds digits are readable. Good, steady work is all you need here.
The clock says 4:54
